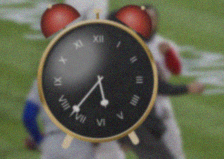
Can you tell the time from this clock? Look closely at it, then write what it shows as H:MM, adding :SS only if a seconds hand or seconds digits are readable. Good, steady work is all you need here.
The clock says 5:37
